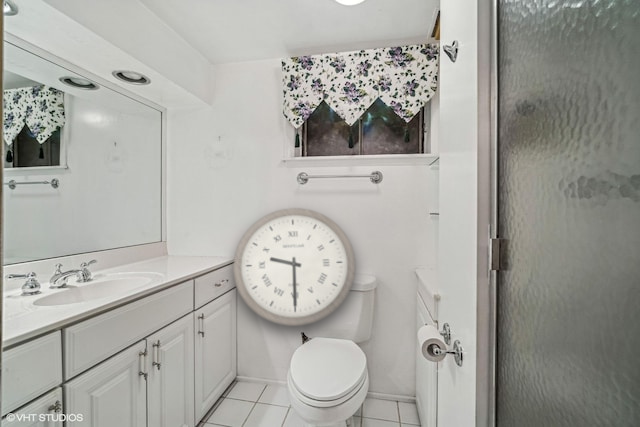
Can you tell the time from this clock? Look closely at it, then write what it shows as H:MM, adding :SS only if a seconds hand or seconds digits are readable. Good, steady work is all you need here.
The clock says 9:30
